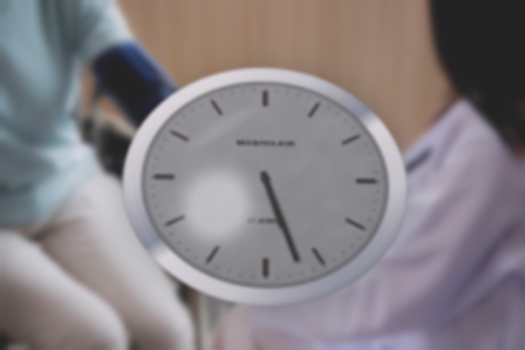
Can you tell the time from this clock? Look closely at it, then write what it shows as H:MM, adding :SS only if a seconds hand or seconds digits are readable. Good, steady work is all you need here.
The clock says 5:27
